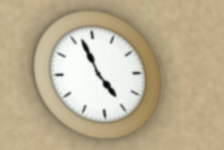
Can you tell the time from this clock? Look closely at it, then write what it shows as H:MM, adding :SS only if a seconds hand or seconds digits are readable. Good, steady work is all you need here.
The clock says 4:57
